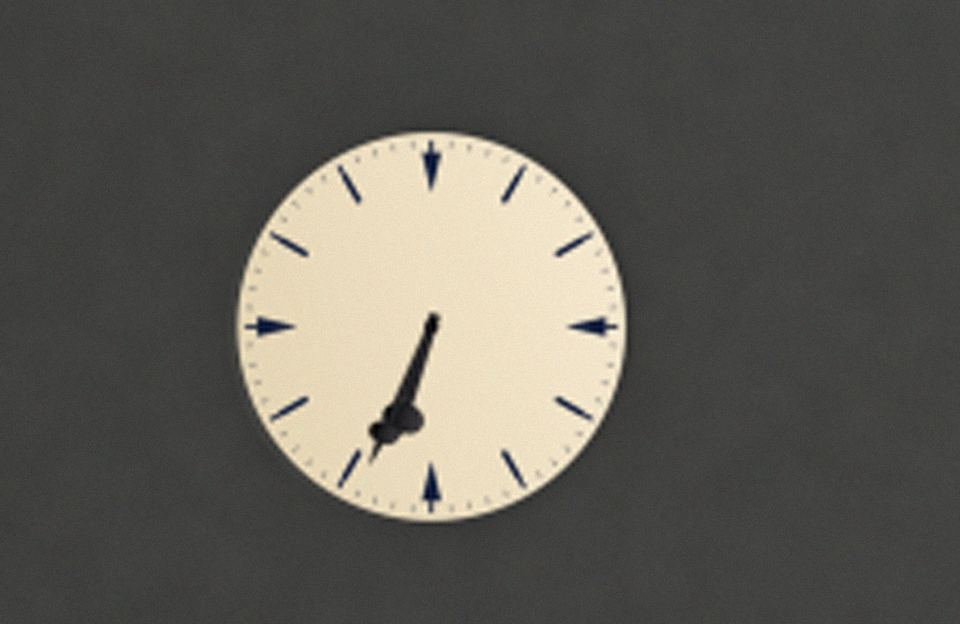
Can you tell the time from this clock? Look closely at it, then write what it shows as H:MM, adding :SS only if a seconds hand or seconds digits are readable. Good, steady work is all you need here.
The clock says 6:34
